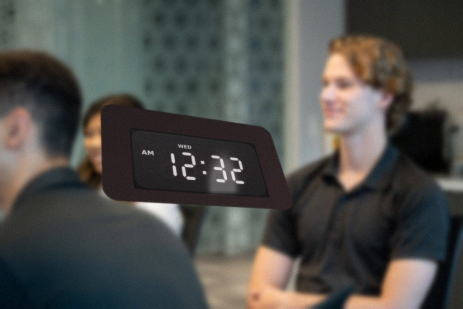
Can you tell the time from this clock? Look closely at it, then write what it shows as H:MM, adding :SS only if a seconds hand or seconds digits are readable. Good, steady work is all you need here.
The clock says 12:32
